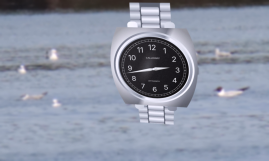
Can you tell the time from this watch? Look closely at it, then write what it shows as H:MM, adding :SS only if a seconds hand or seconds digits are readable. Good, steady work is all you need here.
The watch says 2:43
